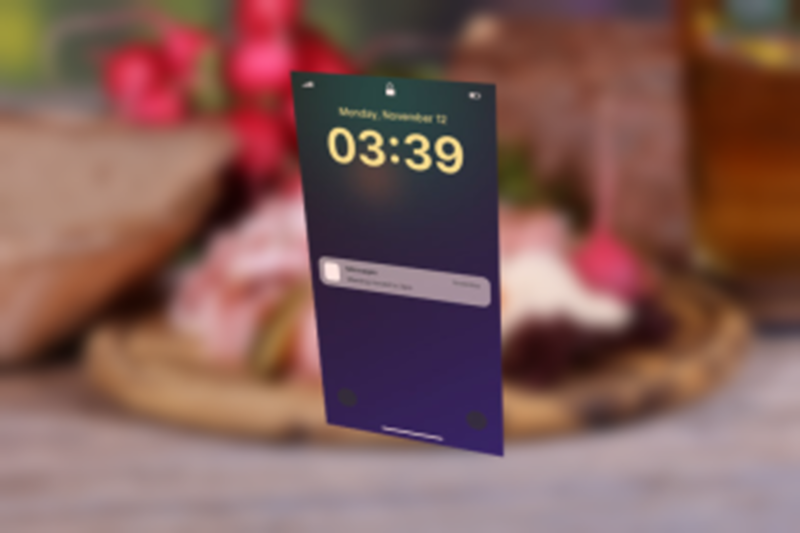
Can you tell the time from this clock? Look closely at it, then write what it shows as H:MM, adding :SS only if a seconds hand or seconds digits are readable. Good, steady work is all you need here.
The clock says 3:39
